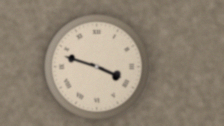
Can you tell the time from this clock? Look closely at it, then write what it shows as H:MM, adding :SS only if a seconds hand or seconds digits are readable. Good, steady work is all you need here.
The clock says 3:48
